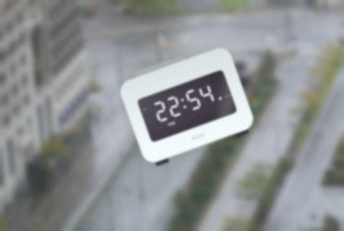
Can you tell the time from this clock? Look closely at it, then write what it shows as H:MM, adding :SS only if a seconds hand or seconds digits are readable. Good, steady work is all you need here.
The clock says 22:54
